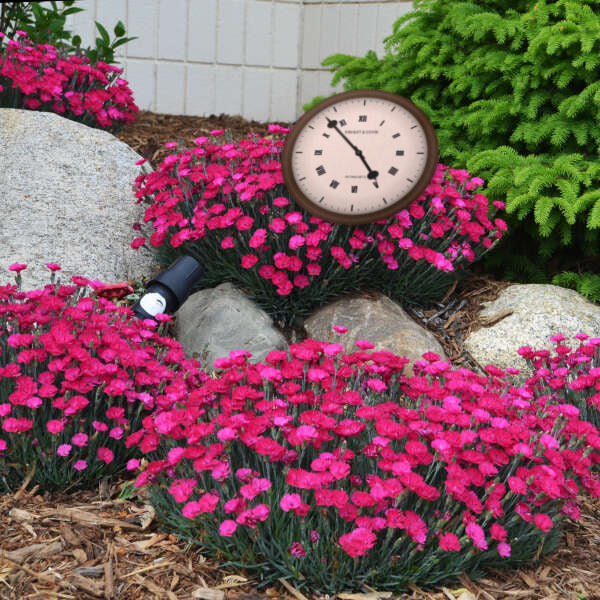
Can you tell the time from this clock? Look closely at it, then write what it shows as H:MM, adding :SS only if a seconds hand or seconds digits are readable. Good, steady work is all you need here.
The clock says 4:53
